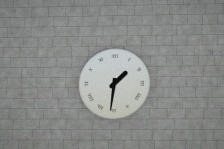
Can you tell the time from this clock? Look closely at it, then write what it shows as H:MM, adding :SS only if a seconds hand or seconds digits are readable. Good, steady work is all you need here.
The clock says 1:31
